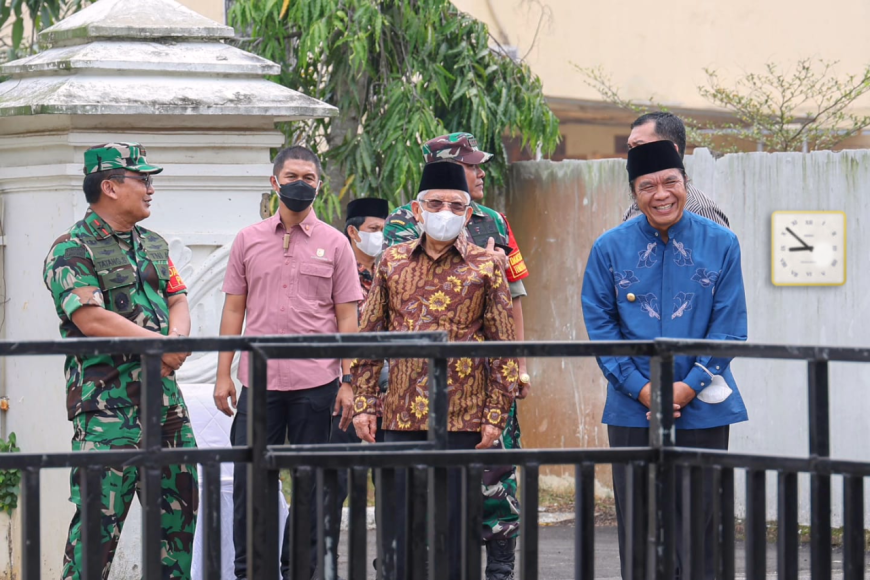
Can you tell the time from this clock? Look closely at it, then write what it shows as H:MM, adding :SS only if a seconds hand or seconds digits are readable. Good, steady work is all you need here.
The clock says 8:52
